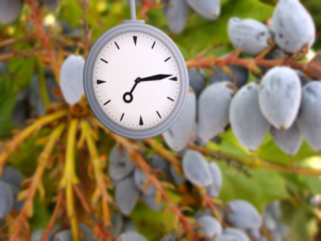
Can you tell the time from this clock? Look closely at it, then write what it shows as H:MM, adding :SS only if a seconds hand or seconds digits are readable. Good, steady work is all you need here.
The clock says 7:14
